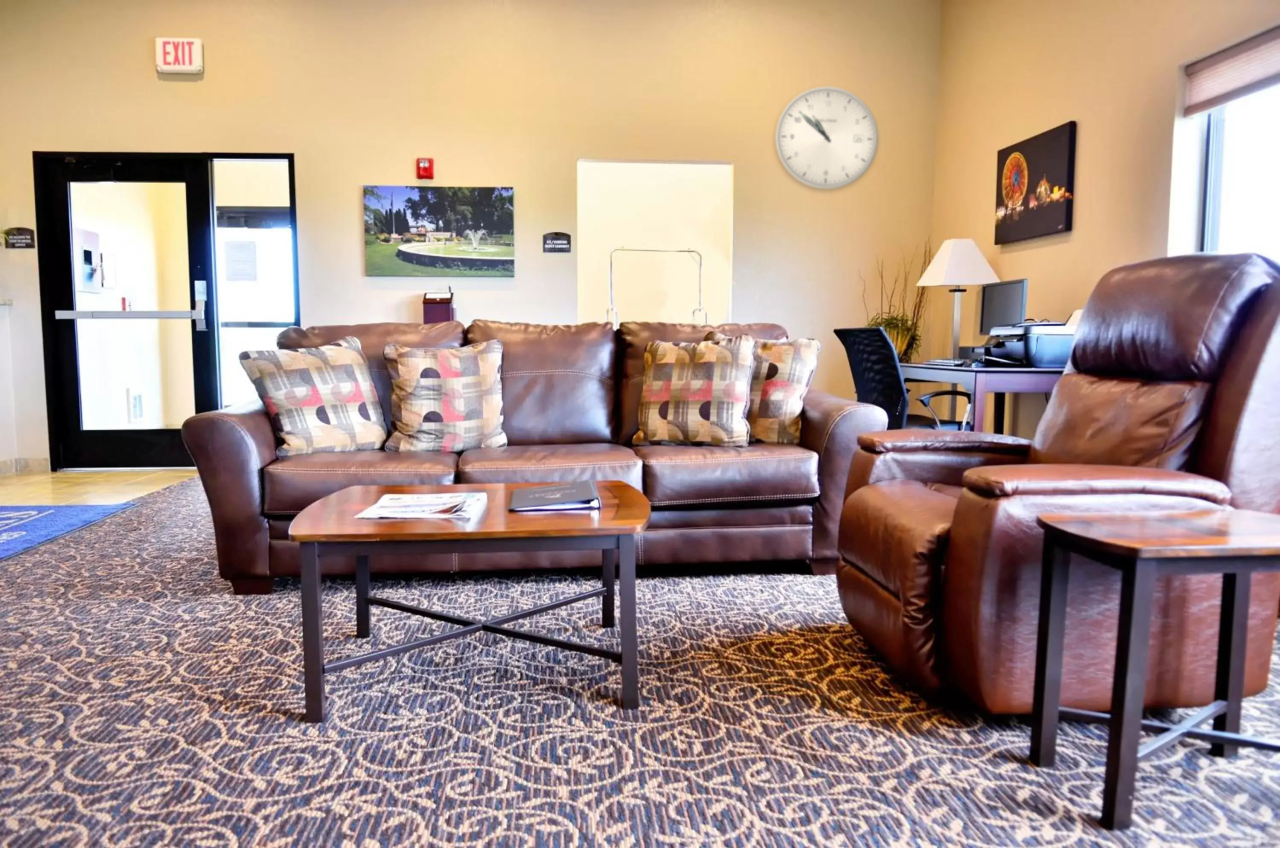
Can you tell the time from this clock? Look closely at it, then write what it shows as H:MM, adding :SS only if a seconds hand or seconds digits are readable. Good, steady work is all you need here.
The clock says 10:52
